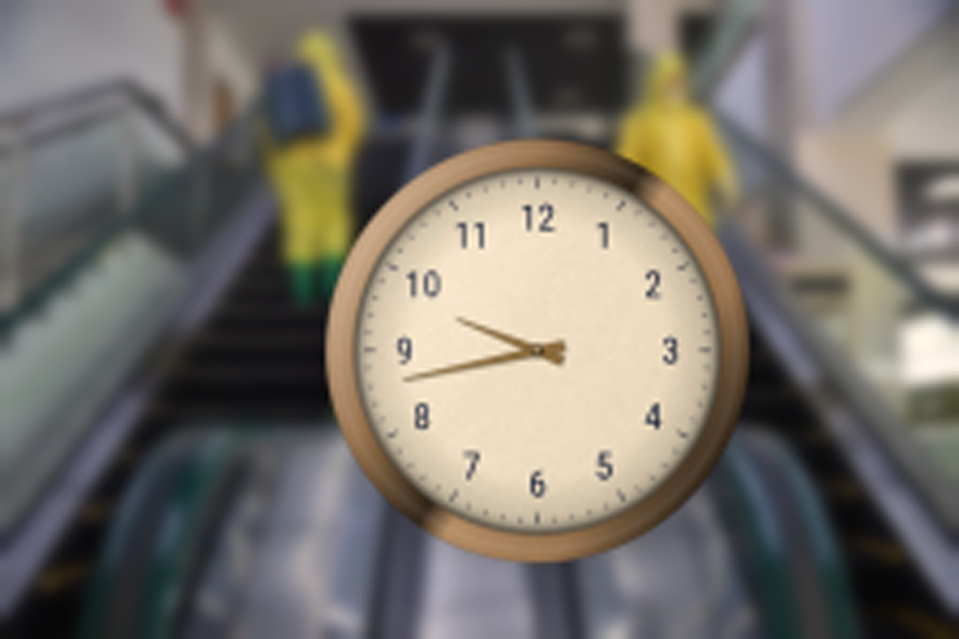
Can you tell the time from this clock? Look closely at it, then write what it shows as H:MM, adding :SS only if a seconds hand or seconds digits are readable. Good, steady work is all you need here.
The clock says 9:43
